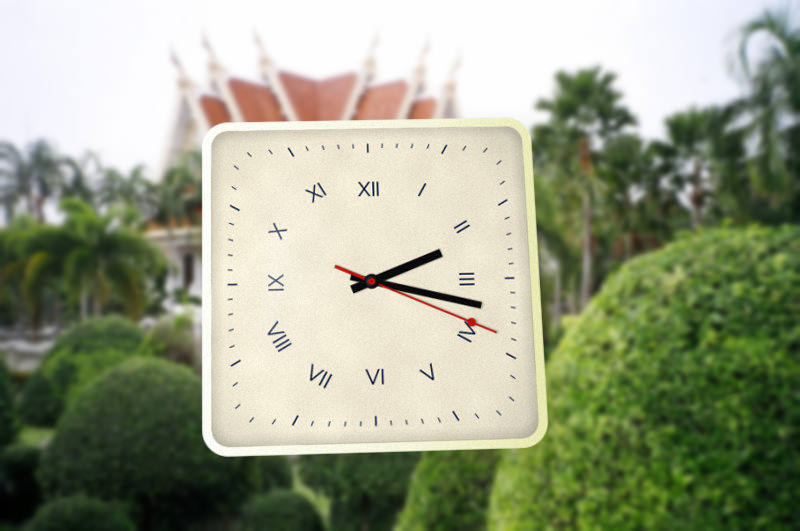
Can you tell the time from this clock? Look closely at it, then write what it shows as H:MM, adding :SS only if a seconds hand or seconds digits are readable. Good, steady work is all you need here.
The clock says 2:17:19
